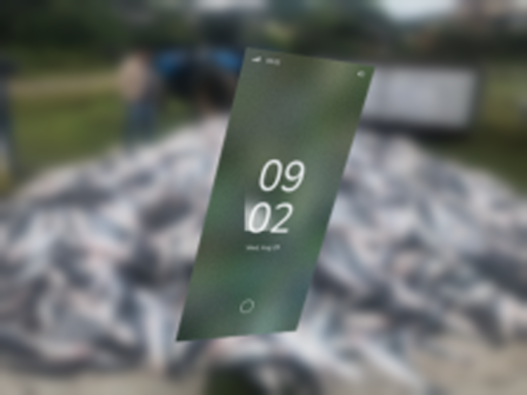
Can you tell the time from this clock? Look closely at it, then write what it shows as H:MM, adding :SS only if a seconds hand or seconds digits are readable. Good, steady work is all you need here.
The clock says 9:02
